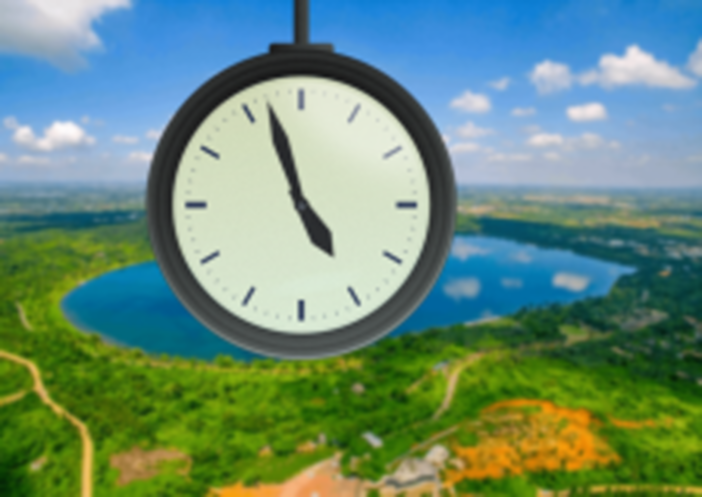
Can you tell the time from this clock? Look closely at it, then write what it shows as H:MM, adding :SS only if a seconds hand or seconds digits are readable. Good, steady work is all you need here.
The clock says 4:57
